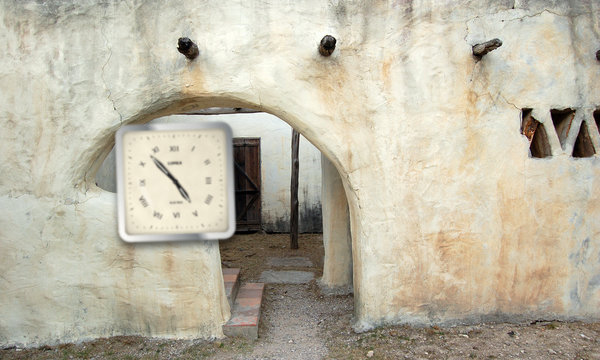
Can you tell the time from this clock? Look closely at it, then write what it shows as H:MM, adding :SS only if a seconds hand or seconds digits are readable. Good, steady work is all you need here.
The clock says 4:53
